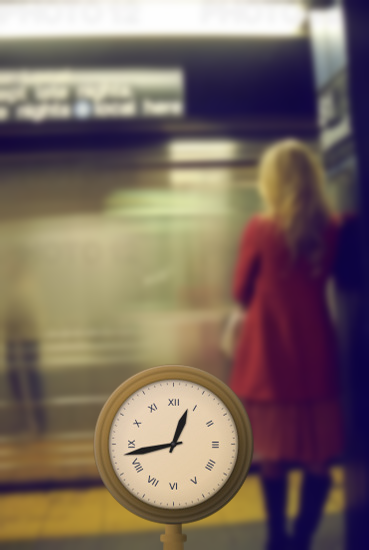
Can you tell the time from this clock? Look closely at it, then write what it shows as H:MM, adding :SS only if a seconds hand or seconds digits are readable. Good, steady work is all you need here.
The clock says 12:43
